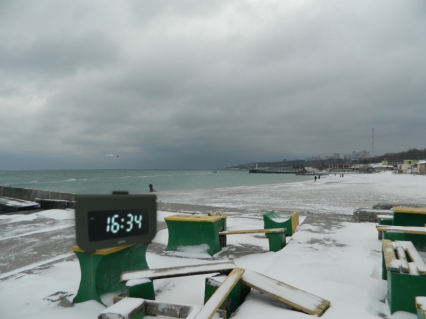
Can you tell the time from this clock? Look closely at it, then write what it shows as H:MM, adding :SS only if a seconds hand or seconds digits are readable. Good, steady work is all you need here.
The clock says 16:34
